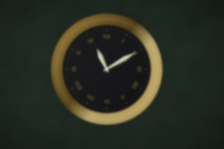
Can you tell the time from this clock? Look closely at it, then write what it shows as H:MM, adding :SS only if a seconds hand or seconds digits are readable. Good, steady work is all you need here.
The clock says 11:10
